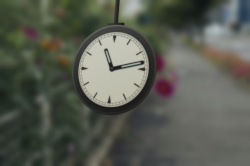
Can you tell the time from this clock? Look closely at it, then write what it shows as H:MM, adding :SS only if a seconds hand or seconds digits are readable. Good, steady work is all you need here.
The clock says 11:13
